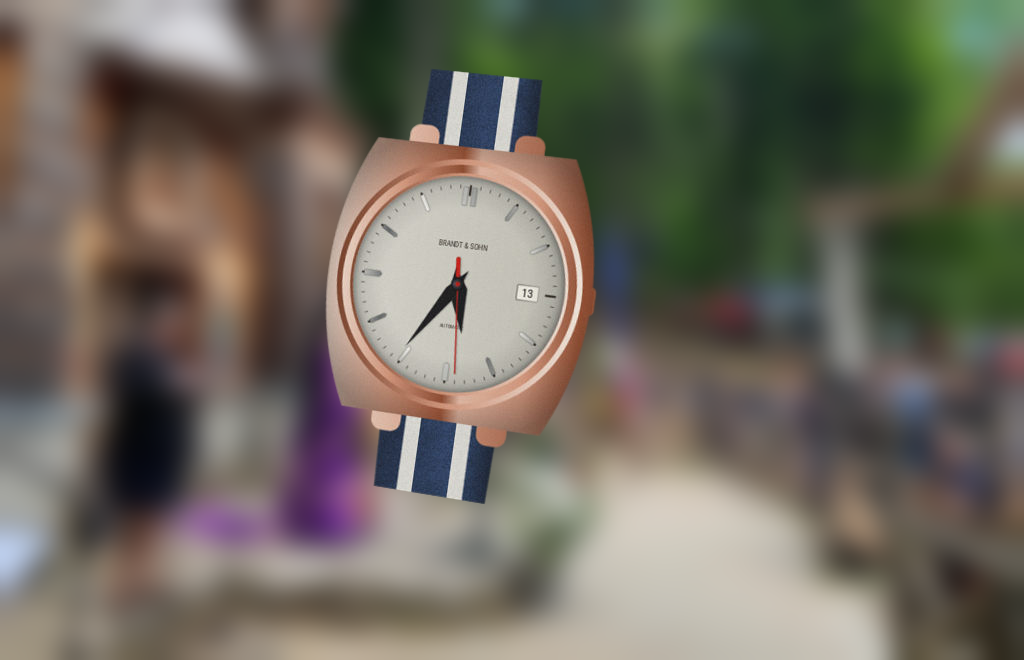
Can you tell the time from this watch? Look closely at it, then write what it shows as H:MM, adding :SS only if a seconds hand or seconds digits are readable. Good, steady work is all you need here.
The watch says 5:35:29
